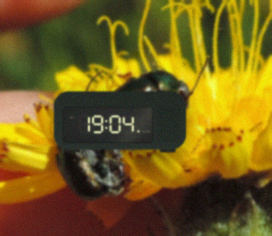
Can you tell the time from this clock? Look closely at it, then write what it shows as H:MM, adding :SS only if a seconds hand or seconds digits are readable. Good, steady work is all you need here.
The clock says 19:04
